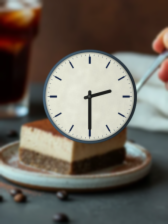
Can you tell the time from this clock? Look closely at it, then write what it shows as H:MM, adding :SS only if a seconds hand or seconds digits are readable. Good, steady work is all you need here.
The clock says 2:30
